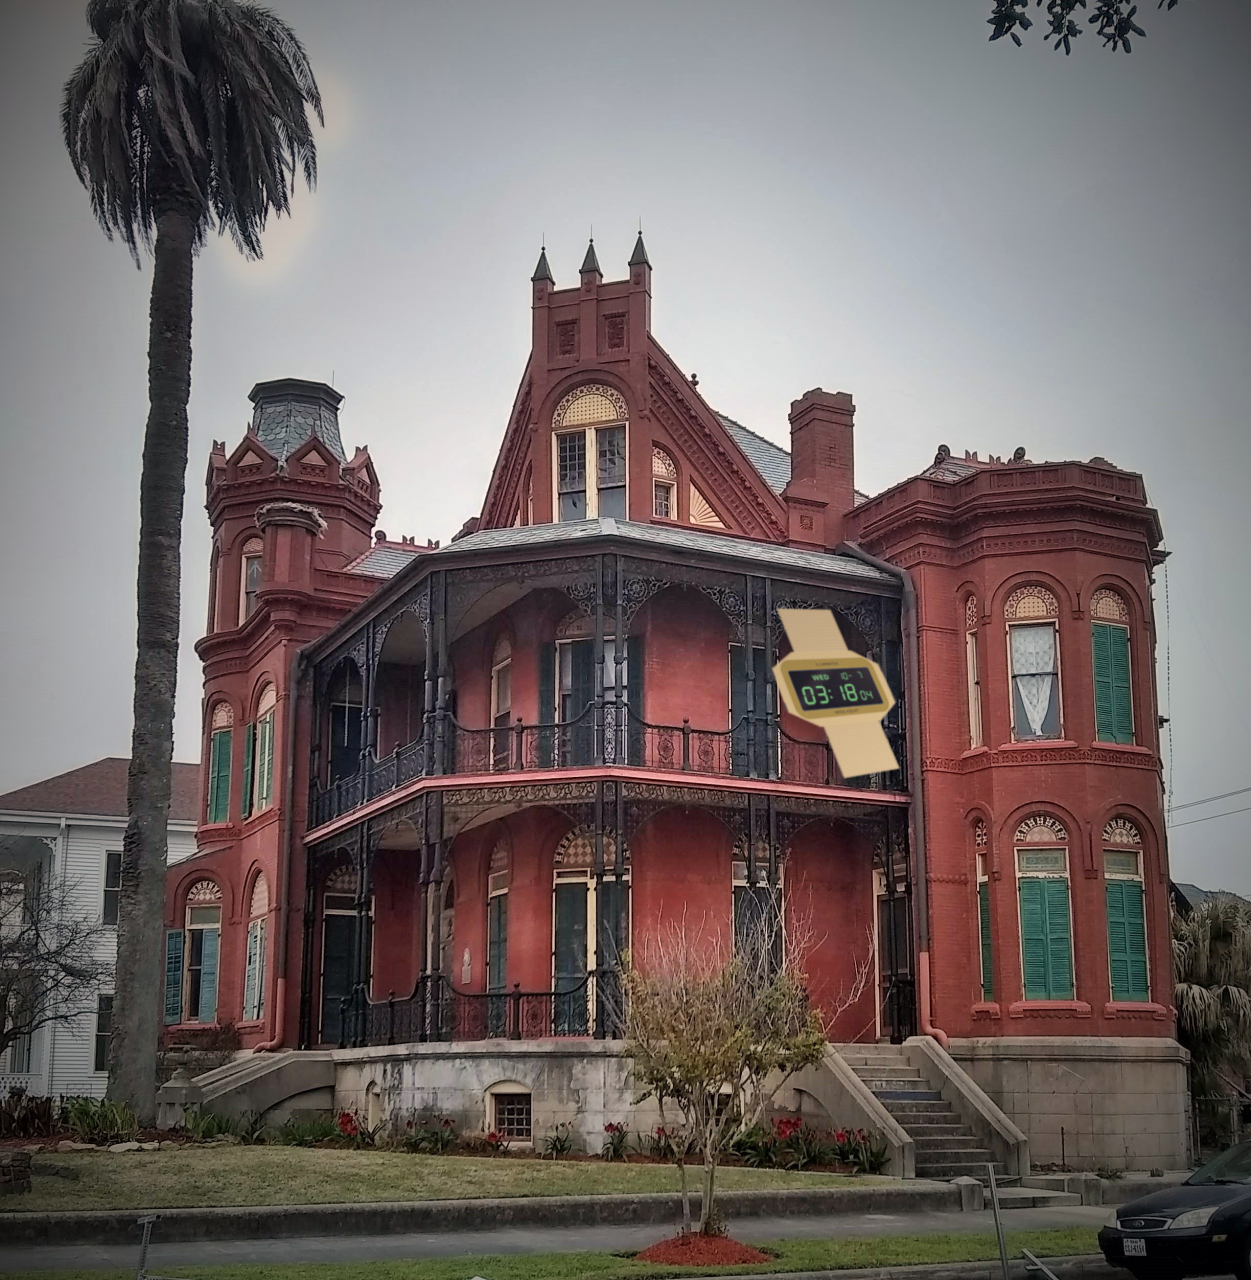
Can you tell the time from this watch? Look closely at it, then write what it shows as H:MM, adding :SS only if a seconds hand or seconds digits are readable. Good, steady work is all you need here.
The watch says 3:18
